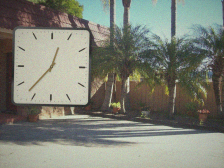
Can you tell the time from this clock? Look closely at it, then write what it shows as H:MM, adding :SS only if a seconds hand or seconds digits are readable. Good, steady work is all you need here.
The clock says 12:37
